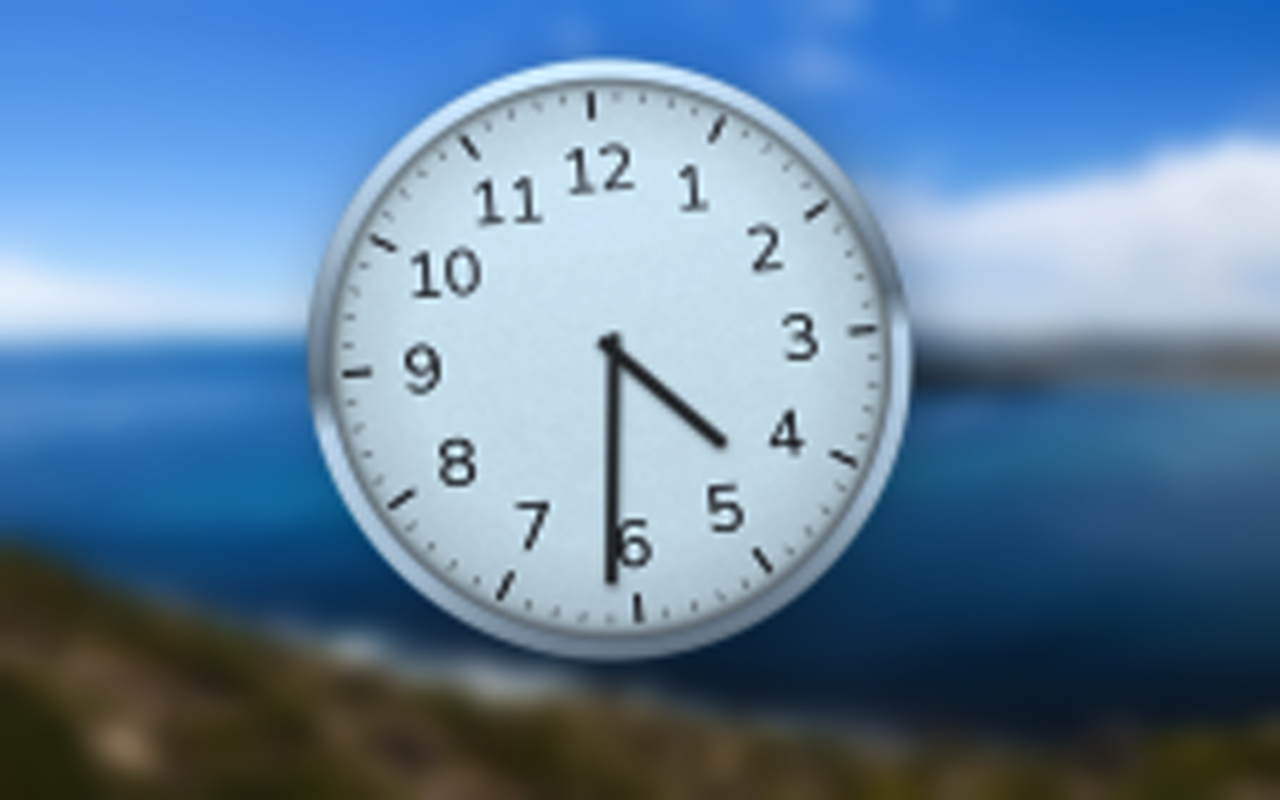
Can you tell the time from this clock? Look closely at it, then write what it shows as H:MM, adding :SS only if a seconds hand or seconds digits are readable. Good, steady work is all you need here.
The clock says 4:31
